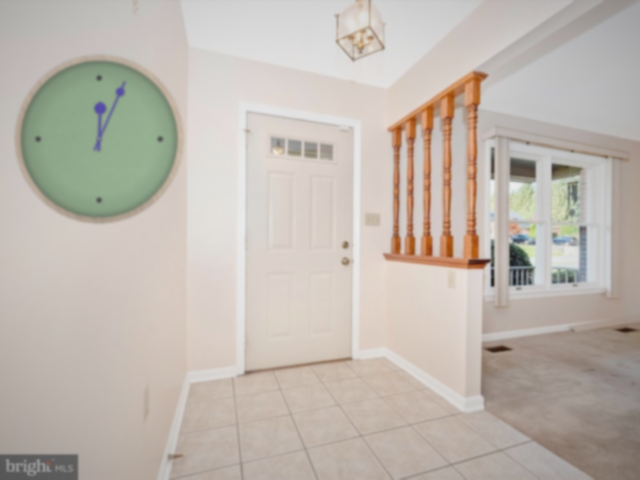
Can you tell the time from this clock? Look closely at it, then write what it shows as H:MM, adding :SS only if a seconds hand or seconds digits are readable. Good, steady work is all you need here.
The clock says 12:04
